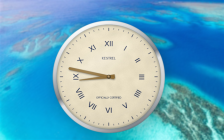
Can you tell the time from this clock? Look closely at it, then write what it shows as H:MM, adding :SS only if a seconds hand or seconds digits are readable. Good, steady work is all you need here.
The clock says 8:47
